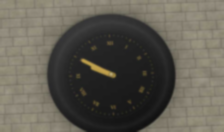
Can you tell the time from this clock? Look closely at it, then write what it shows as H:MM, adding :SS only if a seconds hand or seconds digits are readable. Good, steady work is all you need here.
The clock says 9:50
